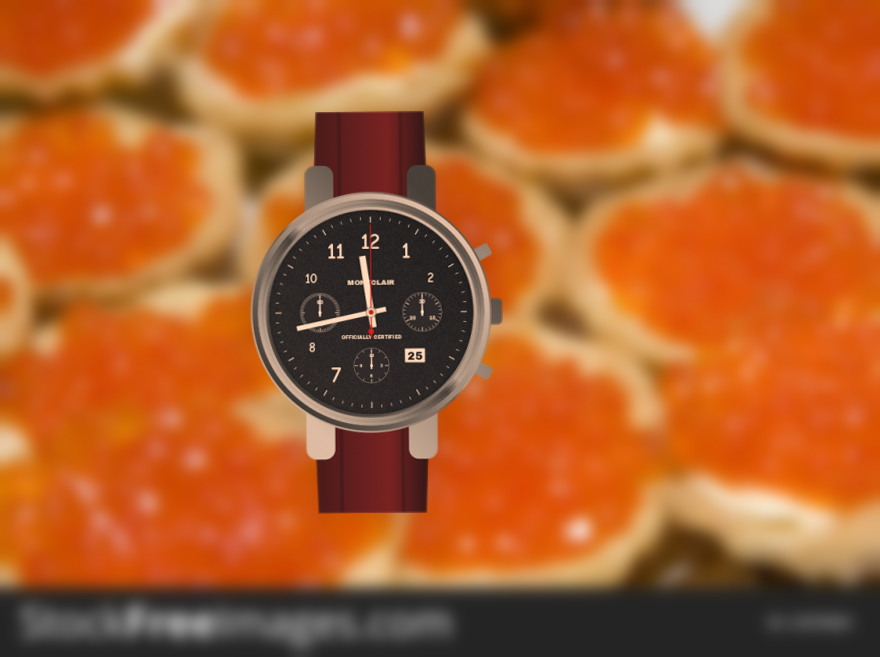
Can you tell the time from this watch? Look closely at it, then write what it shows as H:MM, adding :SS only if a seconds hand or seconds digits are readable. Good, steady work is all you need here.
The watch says 11:43
